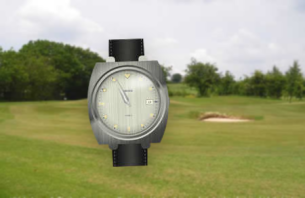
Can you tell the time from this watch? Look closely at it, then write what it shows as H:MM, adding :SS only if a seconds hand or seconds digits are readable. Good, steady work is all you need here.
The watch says 10:56
